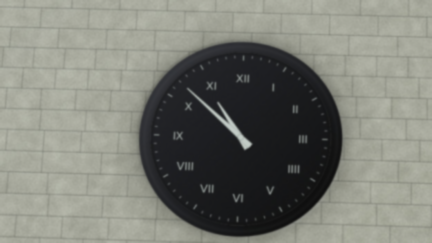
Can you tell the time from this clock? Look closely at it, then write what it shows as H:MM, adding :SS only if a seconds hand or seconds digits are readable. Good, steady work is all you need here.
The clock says 10:52
